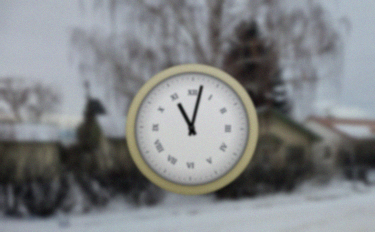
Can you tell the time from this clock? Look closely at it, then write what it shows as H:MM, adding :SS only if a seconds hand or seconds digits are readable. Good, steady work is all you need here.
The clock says 11:02
